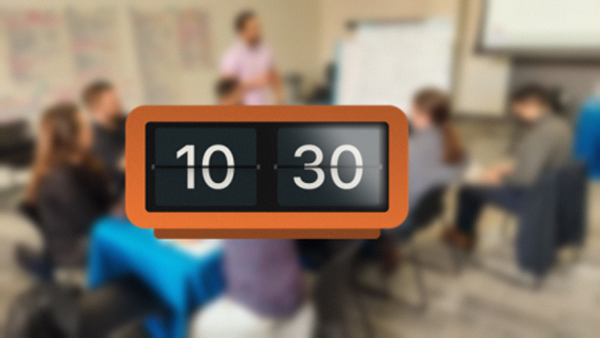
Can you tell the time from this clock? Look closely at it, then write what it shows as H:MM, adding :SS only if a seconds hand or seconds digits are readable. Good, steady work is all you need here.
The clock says 10:30
